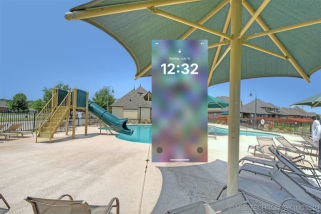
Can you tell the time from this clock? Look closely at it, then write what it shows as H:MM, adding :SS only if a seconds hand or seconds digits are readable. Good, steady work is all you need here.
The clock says 12:32
